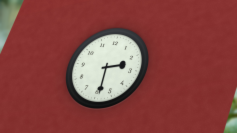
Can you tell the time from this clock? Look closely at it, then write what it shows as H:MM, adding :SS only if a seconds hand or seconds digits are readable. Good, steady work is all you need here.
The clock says 2:29
